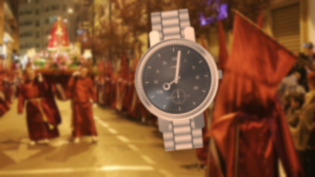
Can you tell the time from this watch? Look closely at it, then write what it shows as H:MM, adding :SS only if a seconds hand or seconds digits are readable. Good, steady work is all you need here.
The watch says 8:02
